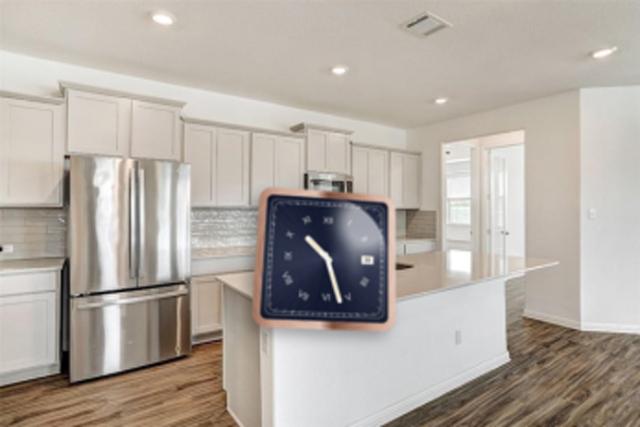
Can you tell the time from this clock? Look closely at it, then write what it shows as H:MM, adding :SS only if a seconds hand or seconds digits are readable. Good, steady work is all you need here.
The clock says 10:27
